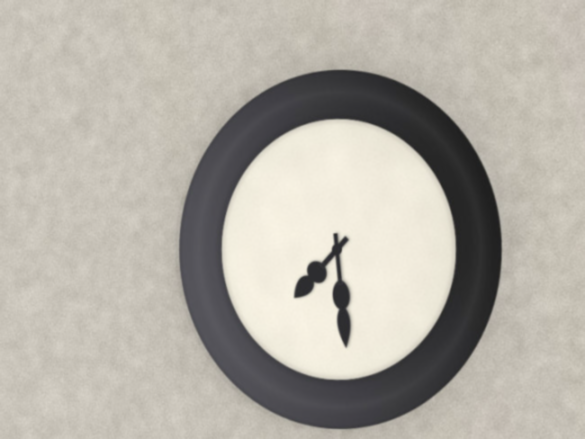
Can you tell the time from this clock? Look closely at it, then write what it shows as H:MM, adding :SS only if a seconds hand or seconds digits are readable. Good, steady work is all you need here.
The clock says 7:29
